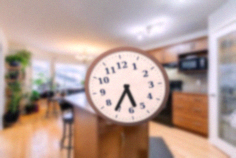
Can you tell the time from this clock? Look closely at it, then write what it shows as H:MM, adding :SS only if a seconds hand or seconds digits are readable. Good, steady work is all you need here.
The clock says 5:36
